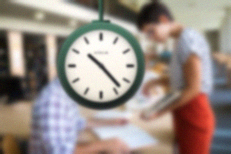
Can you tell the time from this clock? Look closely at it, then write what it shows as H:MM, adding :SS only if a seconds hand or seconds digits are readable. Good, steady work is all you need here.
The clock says 10:23
